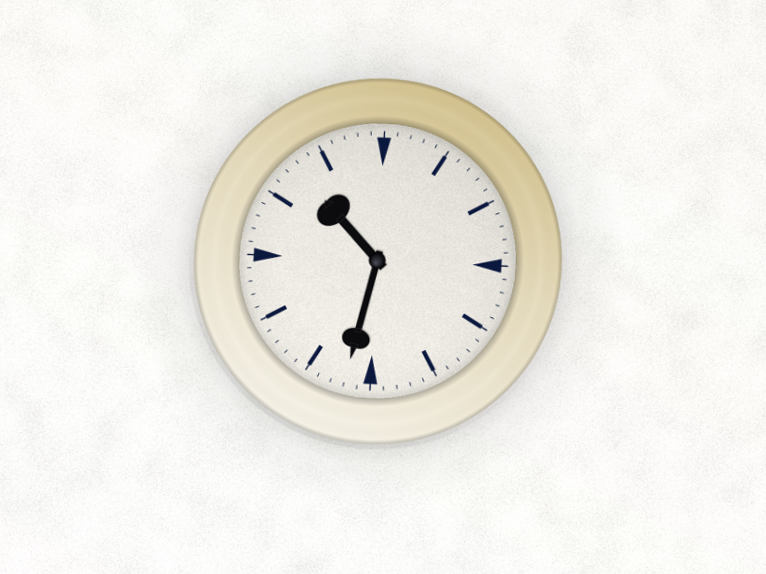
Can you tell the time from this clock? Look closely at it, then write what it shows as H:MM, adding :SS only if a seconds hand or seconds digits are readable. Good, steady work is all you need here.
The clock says 10:32
